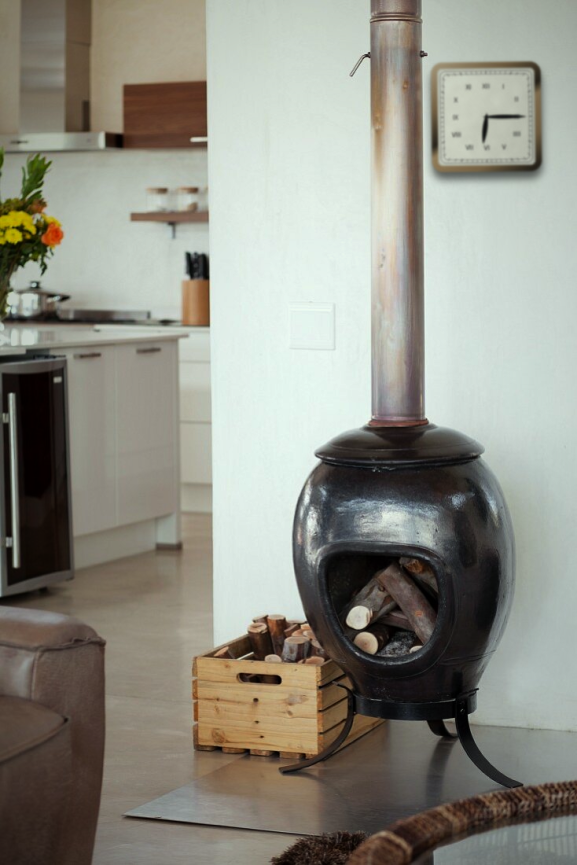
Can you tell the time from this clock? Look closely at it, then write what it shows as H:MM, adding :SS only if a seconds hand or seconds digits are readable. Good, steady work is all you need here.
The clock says 6:15
